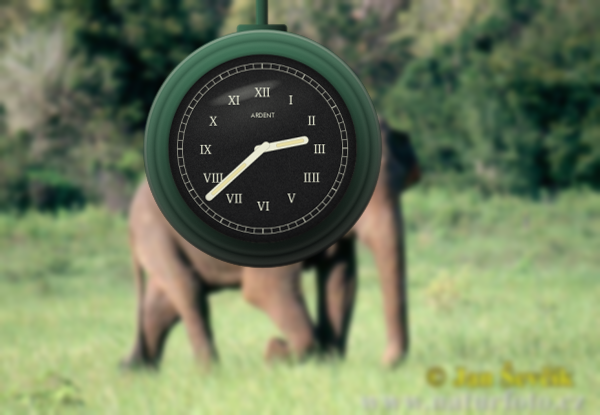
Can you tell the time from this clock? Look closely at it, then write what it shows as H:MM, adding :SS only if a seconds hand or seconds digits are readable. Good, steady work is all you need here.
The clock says 2:38
